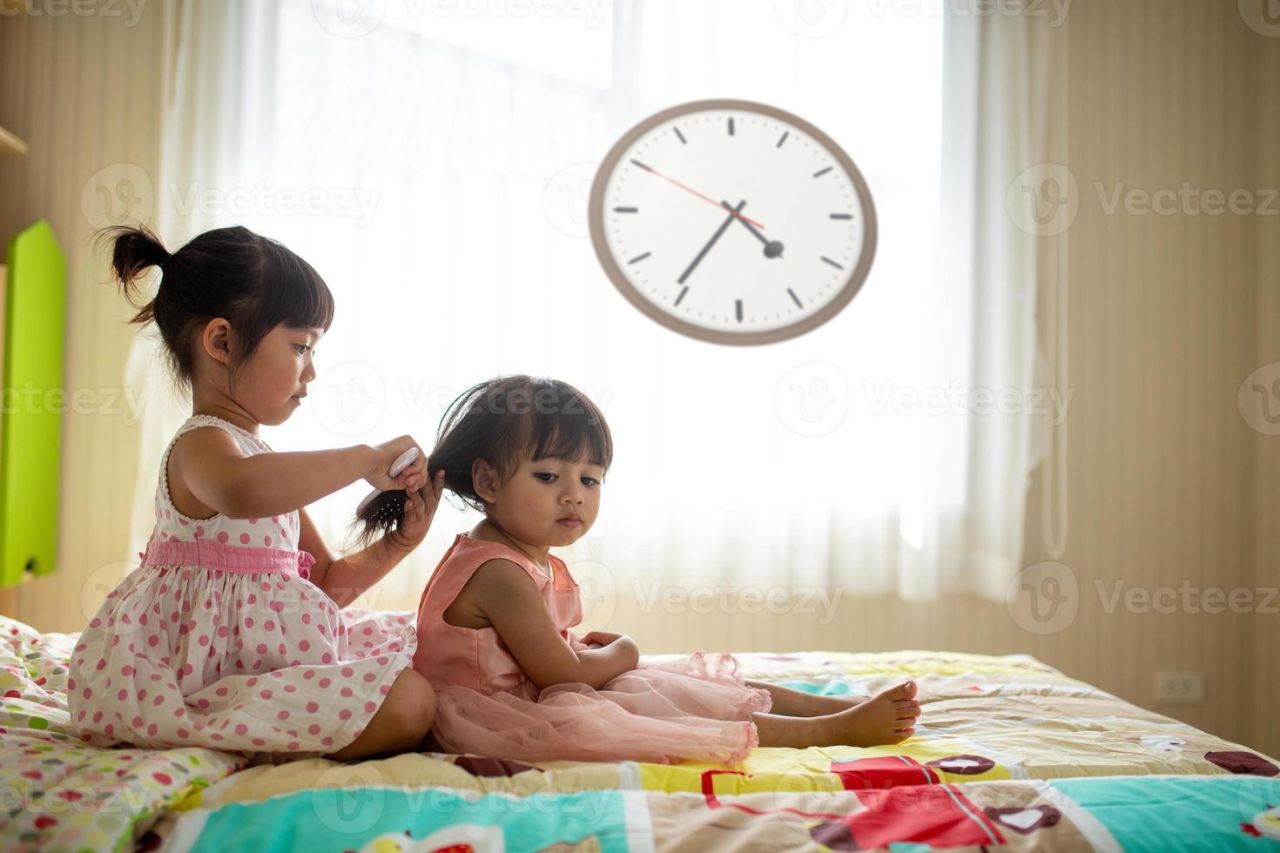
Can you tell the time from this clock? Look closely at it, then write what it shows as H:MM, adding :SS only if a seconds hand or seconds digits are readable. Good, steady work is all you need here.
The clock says 4:35:50
